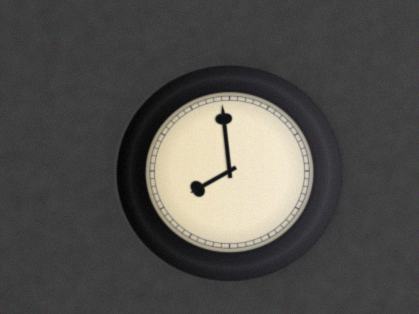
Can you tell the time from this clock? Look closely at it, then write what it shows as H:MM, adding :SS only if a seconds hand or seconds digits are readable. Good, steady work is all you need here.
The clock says 7:59
